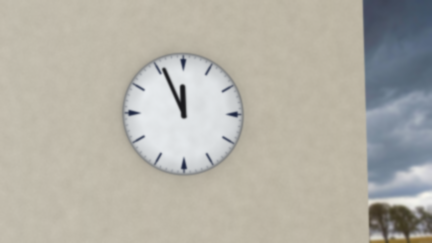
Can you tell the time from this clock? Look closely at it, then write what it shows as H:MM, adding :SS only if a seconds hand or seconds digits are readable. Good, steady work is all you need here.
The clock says 11:56
